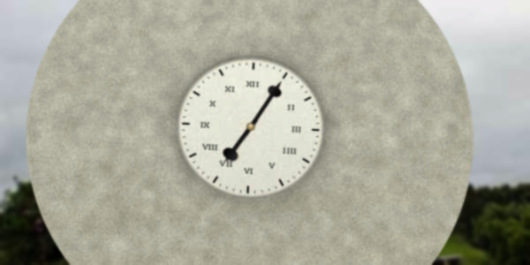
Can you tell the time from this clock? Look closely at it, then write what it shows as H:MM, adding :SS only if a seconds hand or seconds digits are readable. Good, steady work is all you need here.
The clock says 7:05
